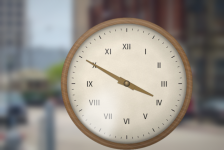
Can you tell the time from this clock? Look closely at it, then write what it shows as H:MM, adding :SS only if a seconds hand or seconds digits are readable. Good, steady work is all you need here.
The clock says 3:50
